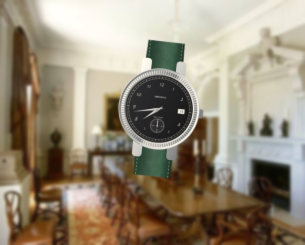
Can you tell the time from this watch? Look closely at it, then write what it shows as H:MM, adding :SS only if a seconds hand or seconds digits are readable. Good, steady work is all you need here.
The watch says 7:43
